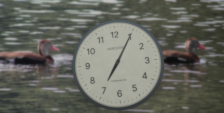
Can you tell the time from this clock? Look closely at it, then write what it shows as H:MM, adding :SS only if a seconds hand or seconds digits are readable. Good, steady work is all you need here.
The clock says 7:05
